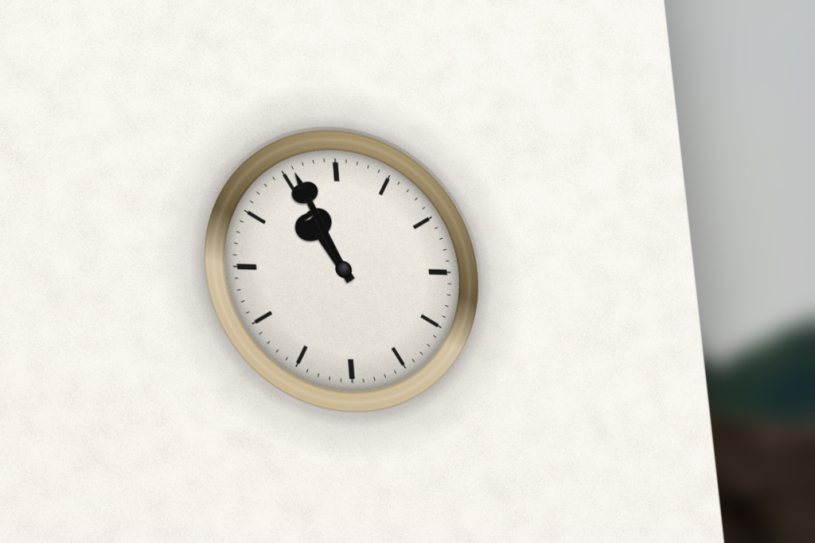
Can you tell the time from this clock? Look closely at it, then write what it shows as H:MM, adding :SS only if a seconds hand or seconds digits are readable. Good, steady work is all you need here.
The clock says 10:56
